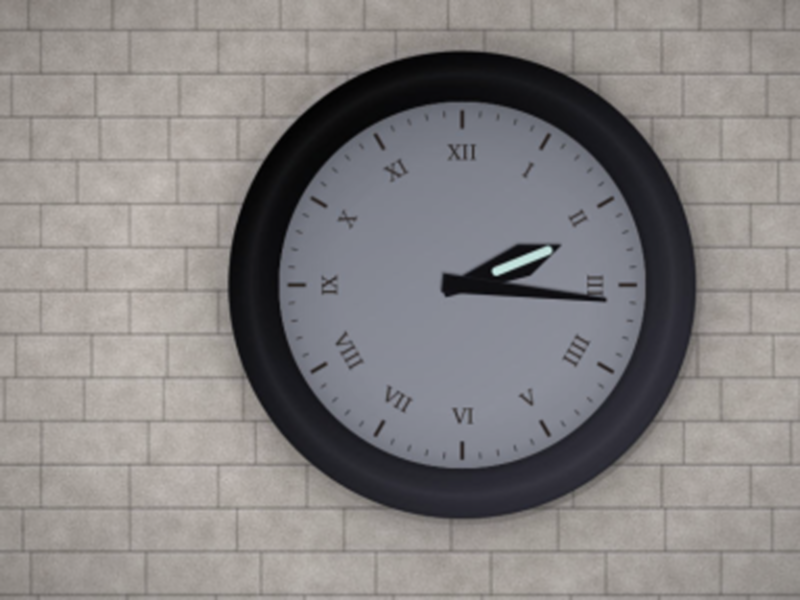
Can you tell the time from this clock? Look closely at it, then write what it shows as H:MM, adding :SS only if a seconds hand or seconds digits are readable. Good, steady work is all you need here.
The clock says 2:16
